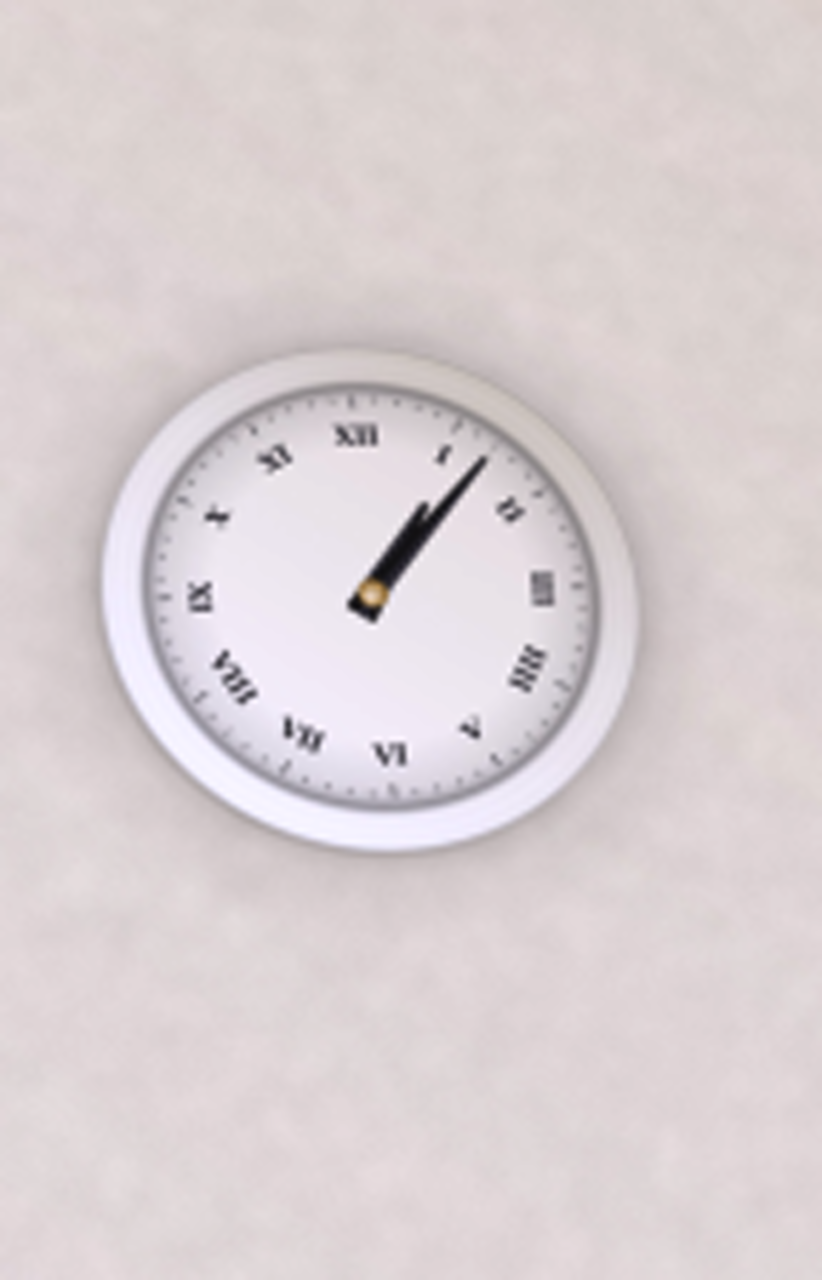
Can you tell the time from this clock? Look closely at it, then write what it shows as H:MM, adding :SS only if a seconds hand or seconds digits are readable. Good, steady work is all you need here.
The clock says 1:07
